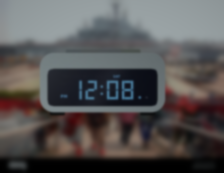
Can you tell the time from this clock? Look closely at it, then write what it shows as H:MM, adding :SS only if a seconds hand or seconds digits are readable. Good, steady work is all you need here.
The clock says 12:08
